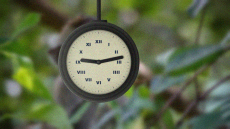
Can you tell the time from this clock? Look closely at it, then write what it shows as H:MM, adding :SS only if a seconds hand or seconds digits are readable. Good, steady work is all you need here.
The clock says 9:13
